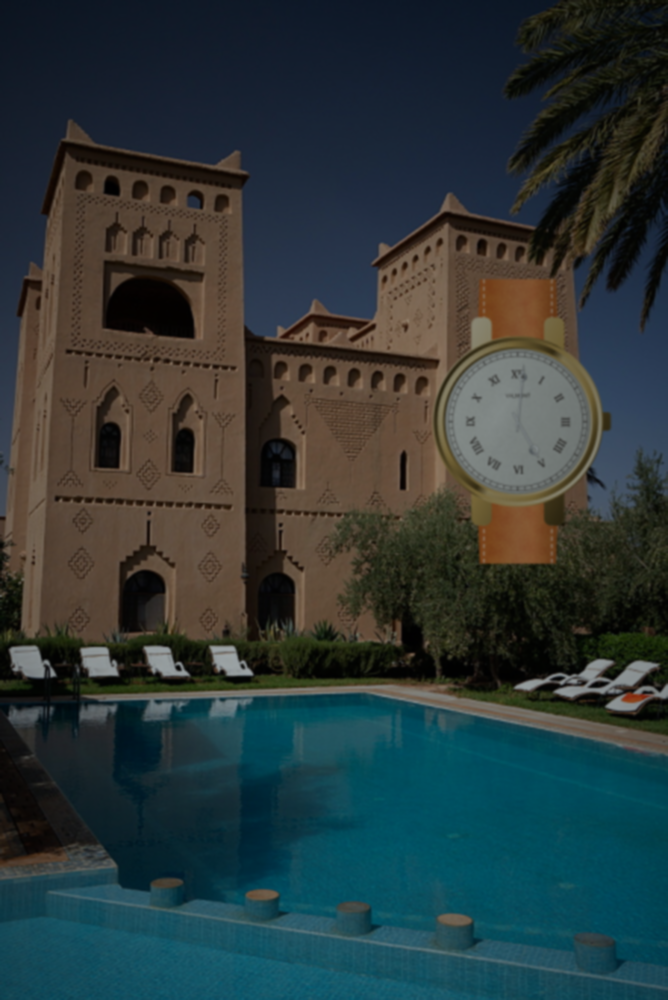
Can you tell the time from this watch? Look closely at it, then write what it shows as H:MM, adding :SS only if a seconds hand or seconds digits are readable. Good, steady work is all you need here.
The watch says 5:01
